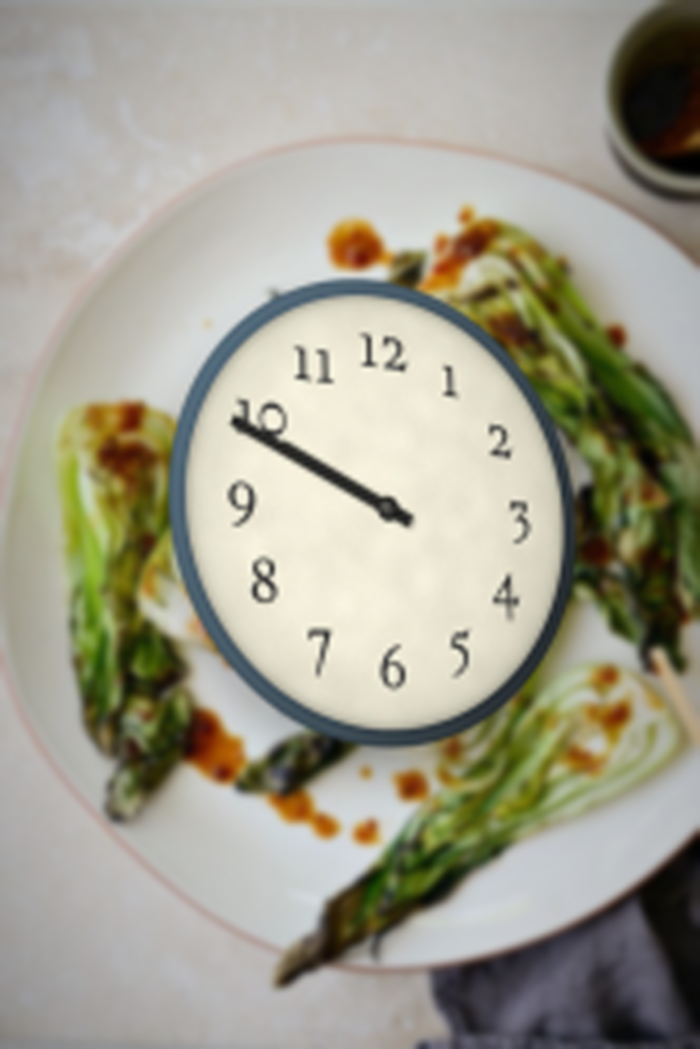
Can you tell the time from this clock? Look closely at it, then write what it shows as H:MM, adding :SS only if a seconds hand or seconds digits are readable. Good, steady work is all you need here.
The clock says 9:49
